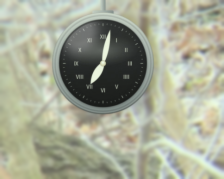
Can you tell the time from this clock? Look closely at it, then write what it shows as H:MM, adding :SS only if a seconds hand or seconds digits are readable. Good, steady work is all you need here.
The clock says 7:02
